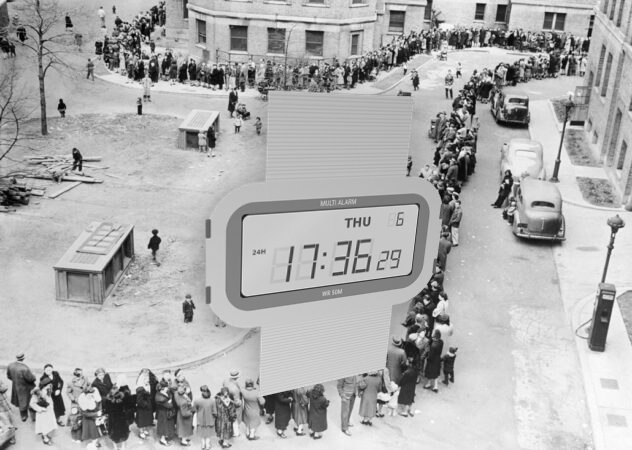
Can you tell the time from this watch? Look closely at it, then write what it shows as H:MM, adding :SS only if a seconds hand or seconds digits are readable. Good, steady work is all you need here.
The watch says 17:36:29
